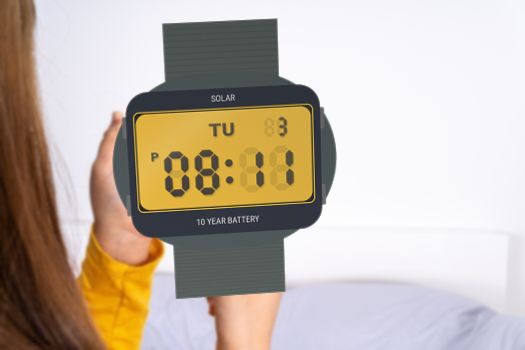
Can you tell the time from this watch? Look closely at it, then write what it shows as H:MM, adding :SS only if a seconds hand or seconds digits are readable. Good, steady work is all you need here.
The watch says 8:11
